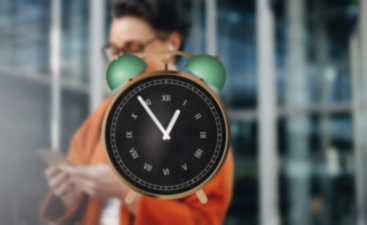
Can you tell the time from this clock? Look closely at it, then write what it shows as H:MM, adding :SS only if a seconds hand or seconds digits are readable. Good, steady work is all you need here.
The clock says 12:54
